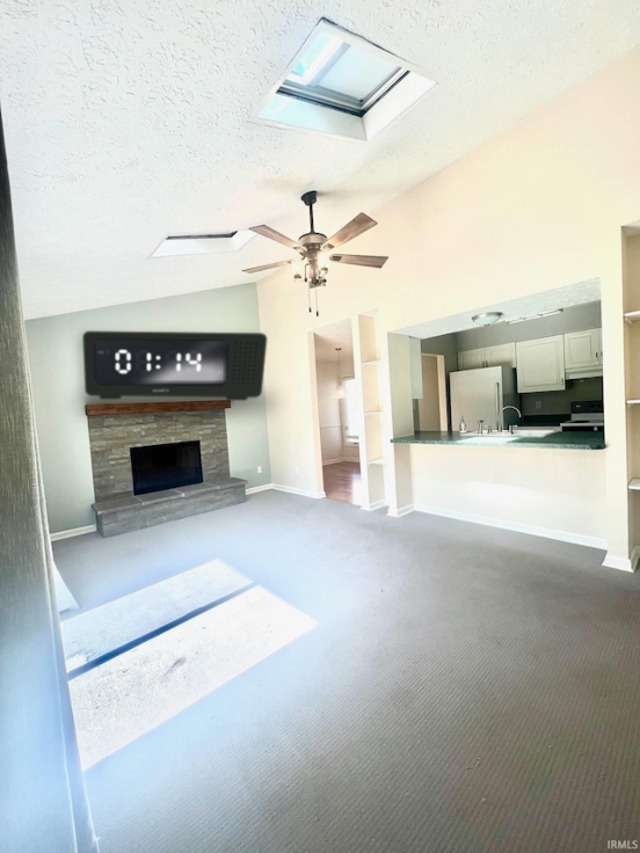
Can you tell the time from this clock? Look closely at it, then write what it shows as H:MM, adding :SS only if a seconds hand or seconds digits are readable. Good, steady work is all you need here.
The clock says 1:14
